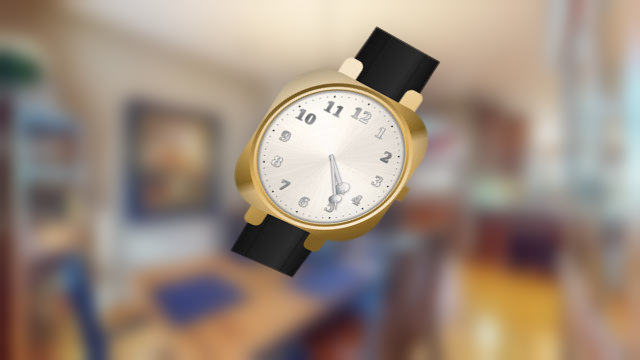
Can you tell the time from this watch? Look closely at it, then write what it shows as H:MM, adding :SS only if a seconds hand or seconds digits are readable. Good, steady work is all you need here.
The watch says 4:24
